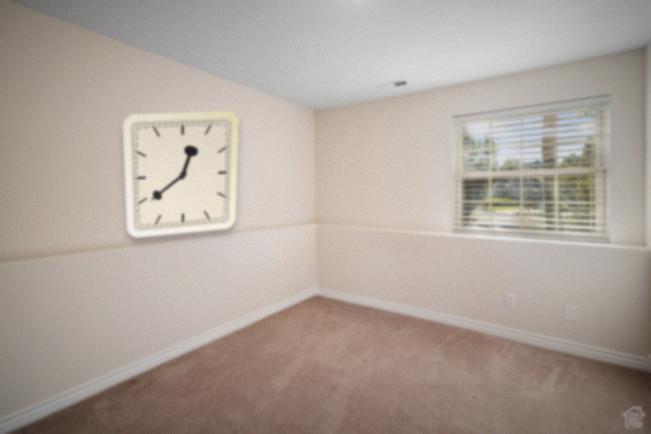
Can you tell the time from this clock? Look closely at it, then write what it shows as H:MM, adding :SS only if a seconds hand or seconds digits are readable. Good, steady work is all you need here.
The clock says 12:39
